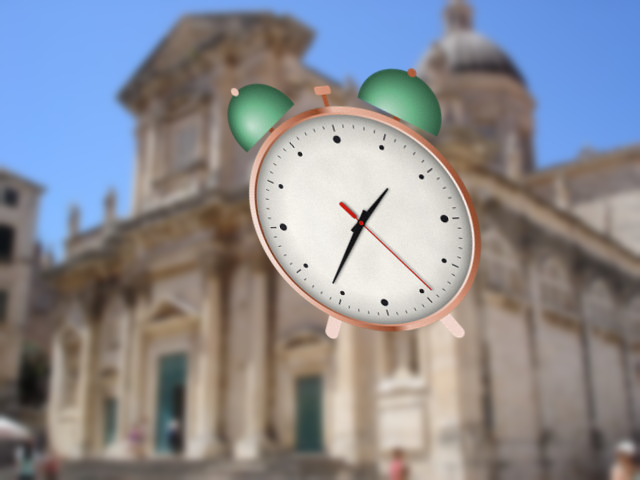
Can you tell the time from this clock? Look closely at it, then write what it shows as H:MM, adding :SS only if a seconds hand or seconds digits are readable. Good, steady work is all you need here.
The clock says 1:36:24
